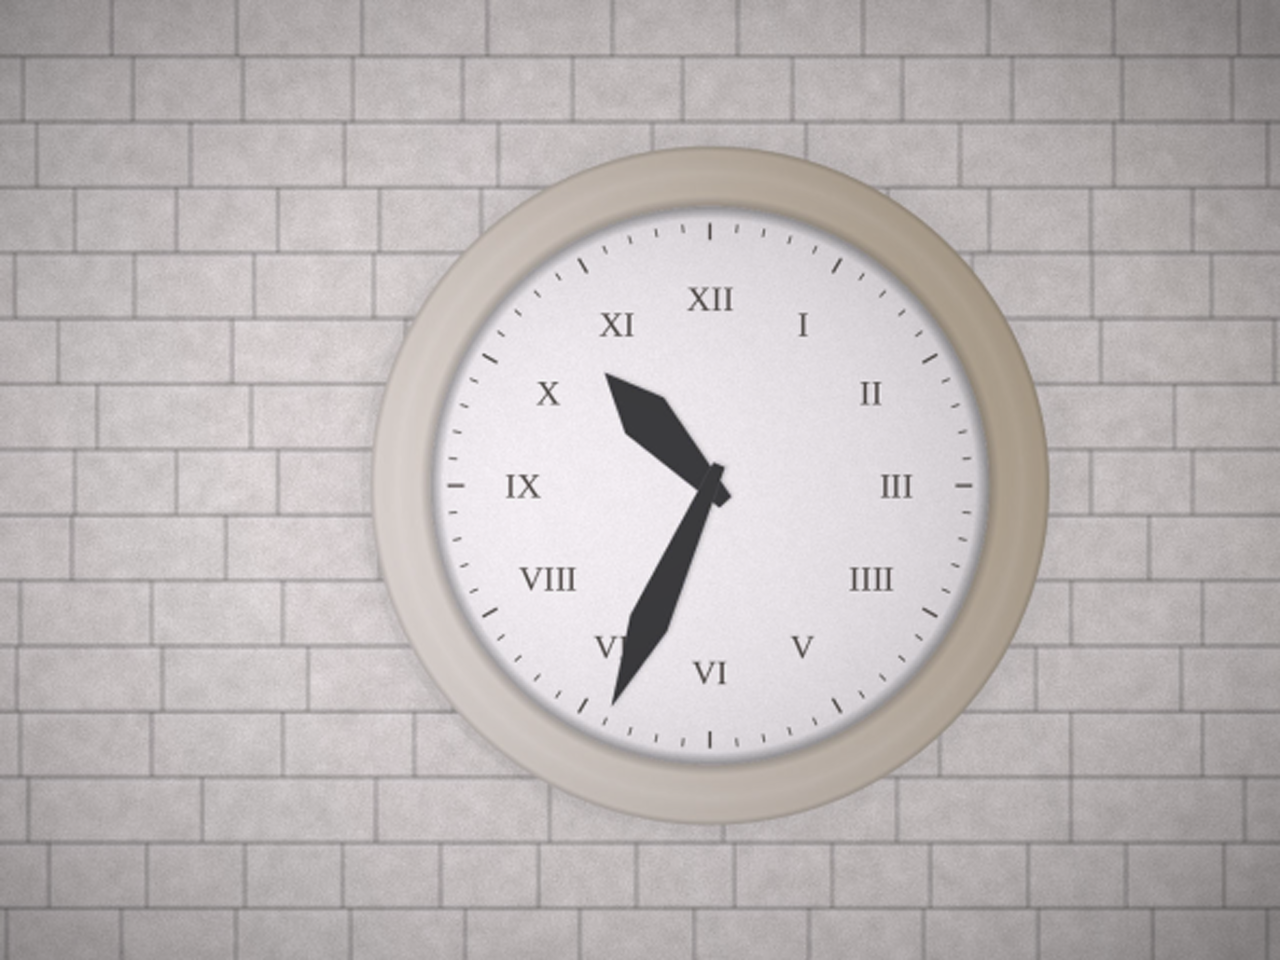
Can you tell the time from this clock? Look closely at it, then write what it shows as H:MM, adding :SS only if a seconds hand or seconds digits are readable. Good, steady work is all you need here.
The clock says 10:34
